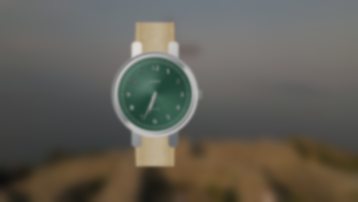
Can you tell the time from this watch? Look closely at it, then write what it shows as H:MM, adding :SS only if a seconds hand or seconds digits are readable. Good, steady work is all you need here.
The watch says 6:34
